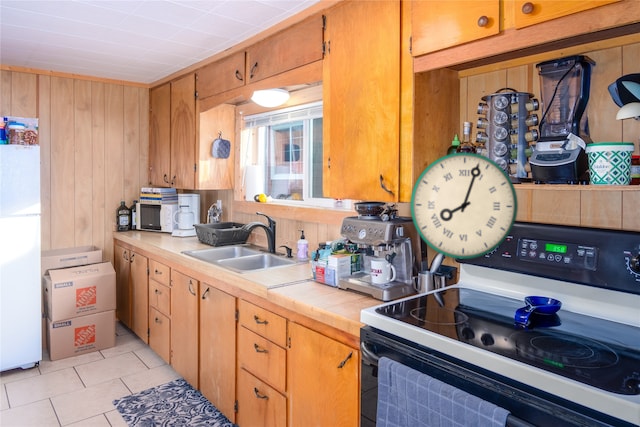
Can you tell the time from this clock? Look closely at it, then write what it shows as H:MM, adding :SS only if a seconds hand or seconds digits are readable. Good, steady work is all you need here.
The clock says 8:03
